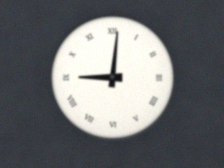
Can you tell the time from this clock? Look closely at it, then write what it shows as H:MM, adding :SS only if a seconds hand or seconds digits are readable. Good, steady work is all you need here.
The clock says 9:01
